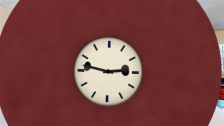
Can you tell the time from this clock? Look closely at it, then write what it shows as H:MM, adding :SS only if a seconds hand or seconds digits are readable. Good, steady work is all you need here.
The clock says 2:47
